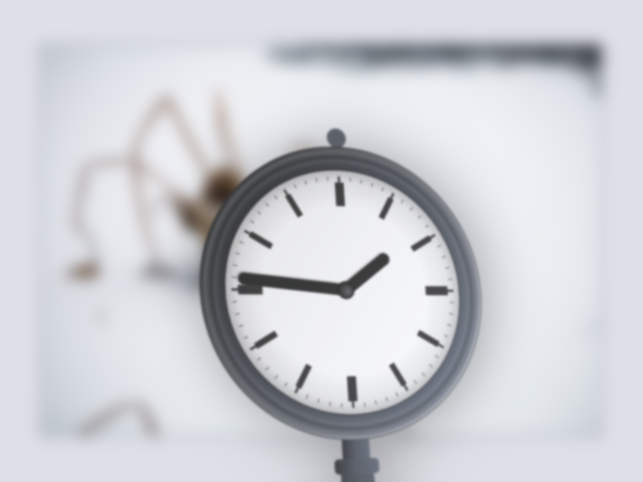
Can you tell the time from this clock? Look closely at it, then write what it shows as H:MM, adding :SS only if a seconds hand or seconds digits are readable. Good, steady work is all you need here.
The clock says 1:46
